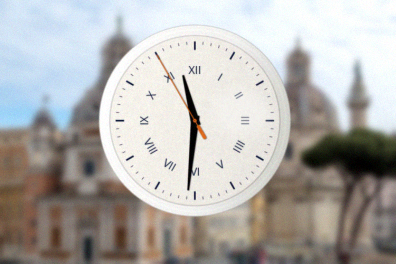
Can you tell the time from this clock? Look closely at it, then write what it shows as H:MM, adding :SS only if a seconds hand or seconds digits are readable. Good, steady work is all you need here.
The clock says 11:30:55
